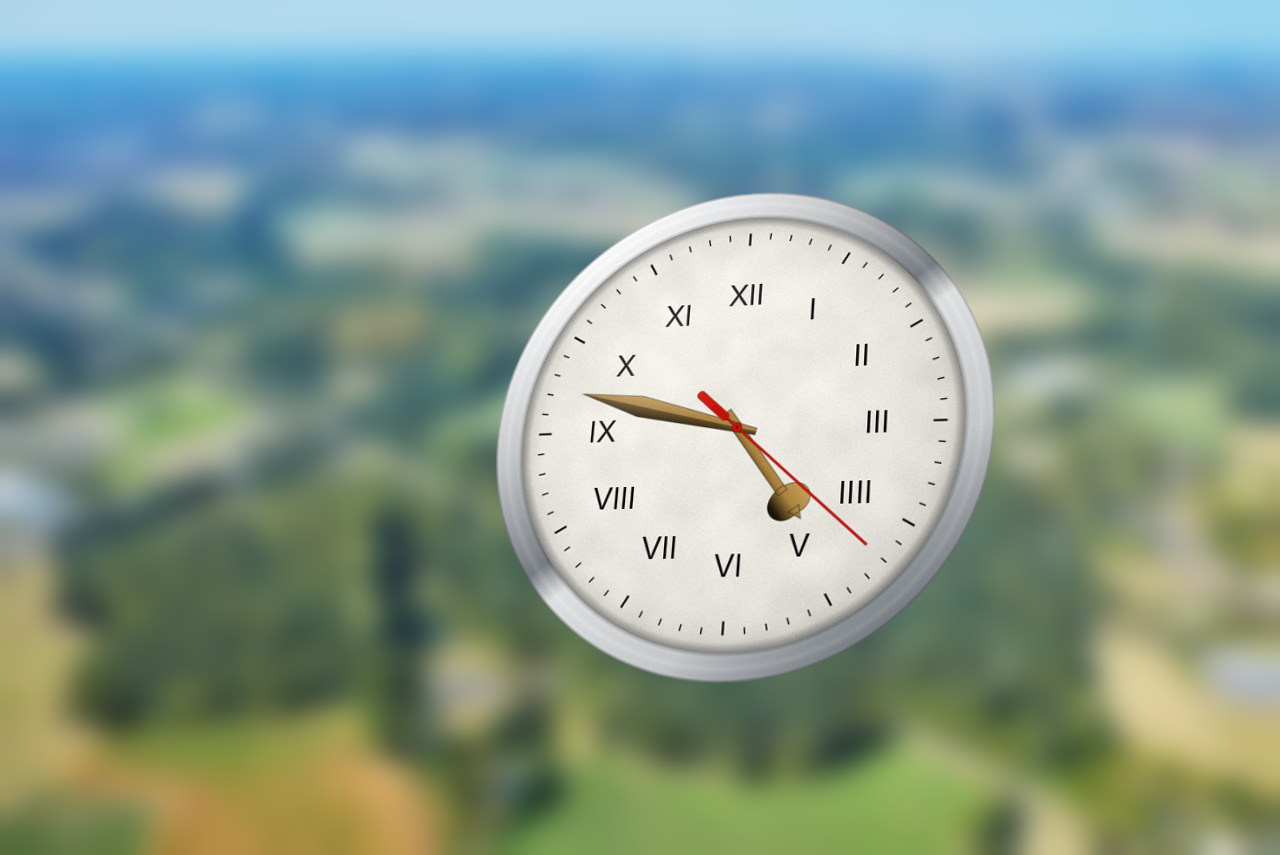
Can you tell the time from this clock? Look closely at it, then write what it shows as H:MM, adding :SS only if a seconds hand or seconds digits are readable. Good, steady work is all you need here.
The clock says 4:47:22
